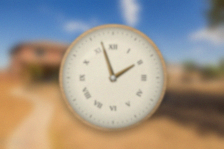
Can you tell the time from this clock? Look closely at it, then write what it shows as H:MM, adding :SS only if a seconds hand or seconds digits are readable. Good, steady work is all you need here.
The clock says 1:57
